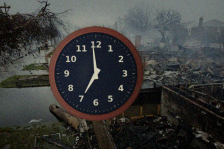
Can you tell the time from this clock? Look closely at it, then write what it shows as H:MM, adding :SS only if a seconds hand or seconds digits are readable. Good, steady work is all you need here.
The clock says 6:59
